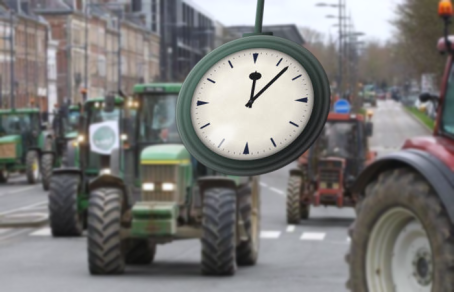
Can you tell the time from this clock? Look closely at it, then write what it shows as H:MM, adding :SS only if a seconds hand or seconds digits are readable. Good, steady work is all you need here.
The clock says 12:07
